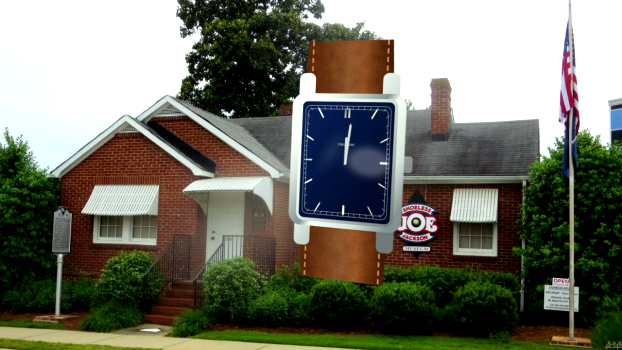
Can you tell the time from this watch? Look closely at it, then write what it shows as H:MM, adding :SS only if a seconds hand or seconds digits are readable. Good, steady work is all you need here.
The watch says 12:01
